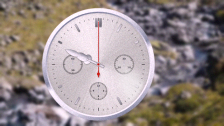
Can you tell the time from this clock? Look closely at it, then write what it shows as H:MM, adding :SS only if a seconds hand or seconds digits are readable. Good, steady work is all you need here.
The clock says 9:49
